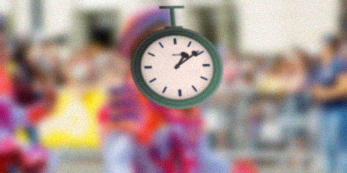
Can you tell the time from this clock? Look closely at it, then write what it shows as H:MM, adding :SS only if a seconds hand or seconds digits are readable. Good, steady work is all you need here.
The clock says 1:09
